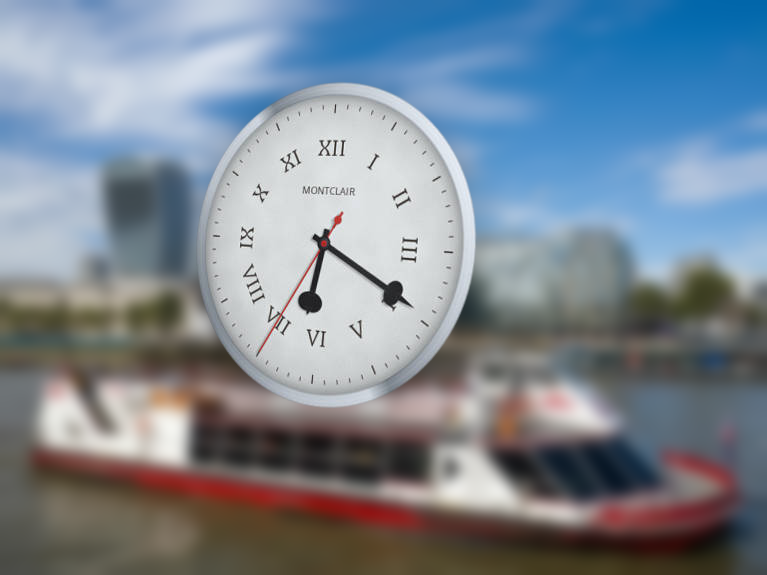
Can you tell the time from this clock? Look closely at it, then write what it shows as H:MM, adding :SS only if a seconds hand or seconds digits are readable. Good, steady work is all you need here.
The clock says 6:19:35
